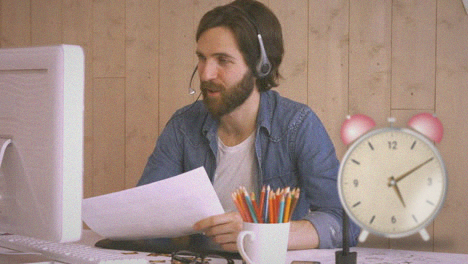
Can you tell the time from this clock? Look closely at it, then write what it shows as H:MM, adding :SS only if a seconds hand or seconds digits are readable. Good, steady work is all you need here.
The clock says 5:10
